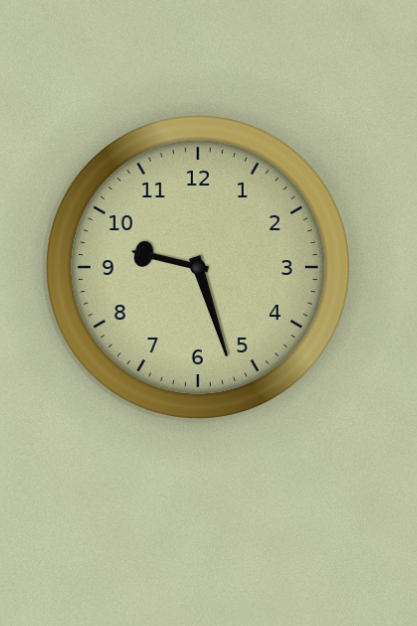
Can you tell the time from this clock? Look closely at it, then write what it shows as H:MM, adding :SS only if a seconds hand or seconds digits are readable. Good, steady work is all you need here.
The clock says 9:27
